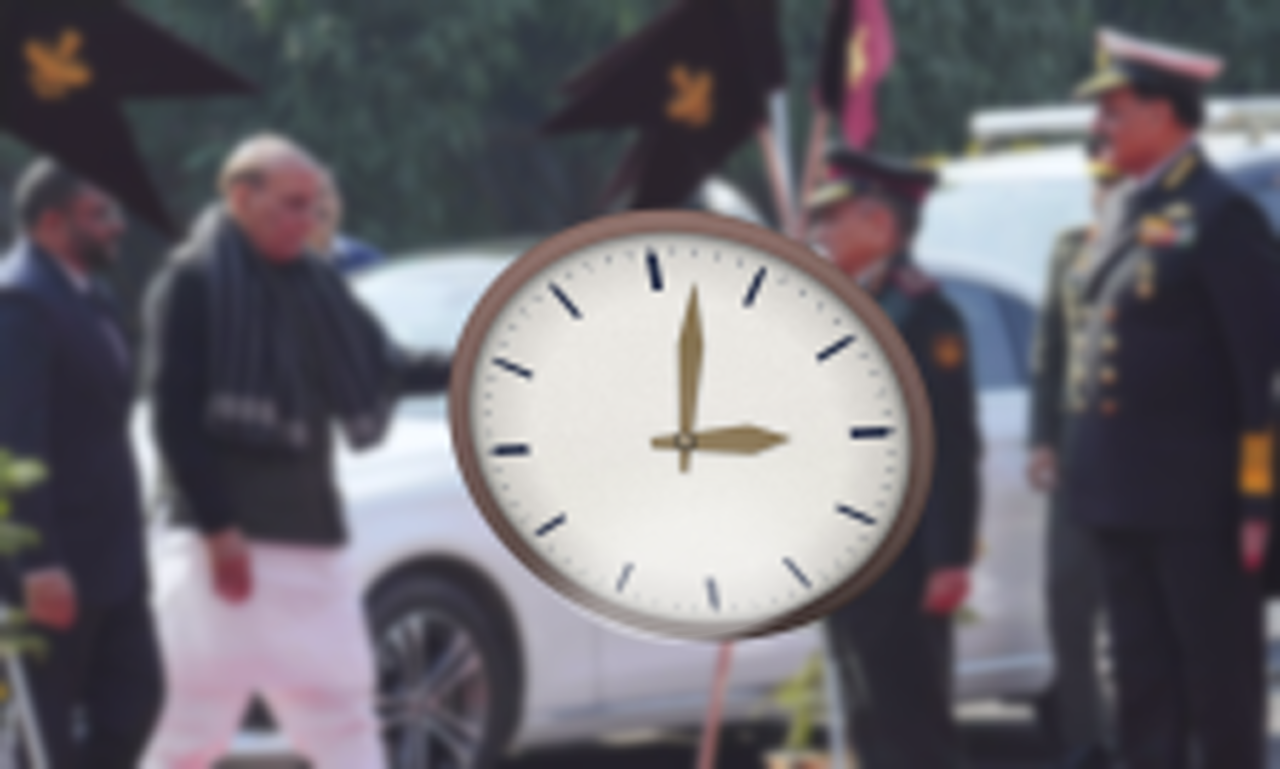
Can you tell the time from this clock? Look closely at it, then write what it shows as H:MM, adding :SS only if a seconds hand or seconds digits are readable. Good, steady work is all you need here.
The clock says 3:02
